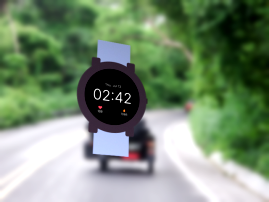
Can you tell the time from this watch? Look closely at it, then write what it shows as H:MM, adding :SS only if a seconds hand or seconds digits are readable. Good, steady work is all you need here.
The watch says 2:42
